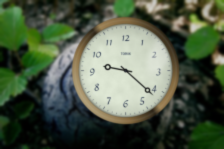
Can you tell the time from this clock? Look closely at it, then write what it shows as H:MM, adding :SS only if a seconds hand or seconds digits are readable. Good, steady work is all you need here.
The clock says 9:22
